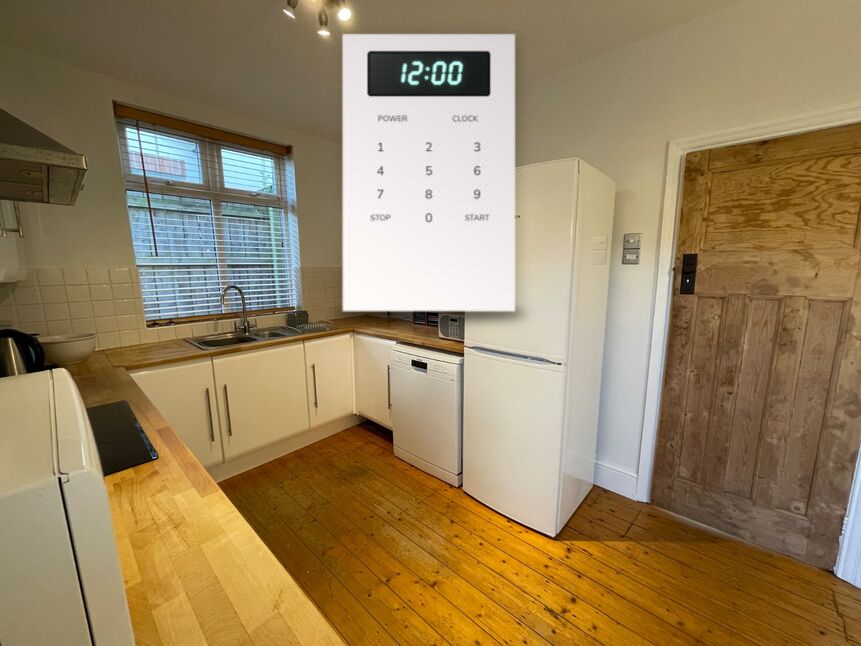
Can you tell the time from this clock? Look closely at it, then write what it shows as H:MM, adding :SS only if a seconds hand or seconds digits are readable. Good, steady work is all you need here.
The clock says 12:00
